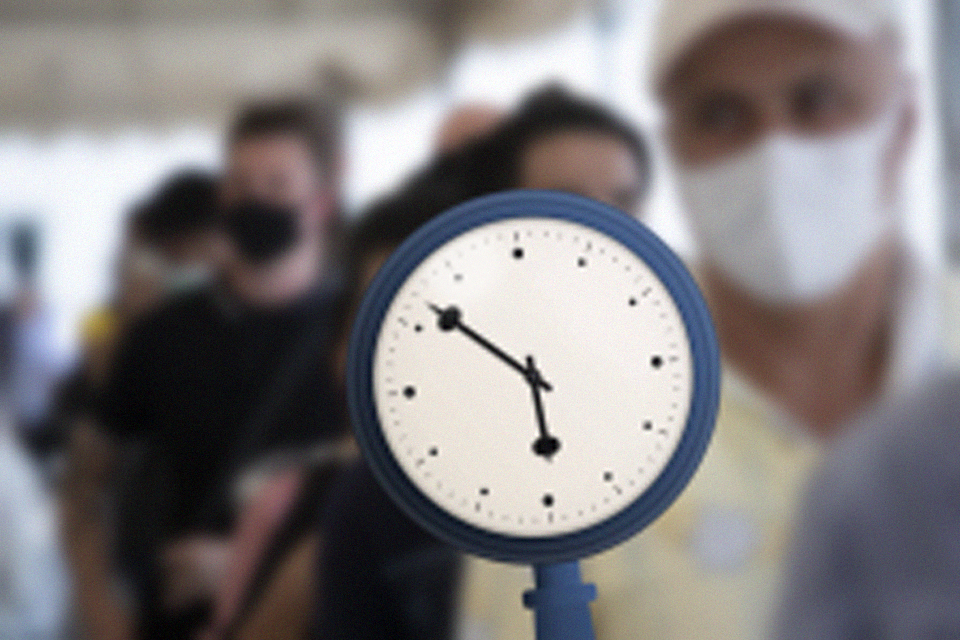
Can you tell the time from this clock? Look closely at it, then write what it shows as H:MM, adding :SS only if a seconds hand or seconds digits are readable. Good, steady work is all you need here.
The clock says 5:52
